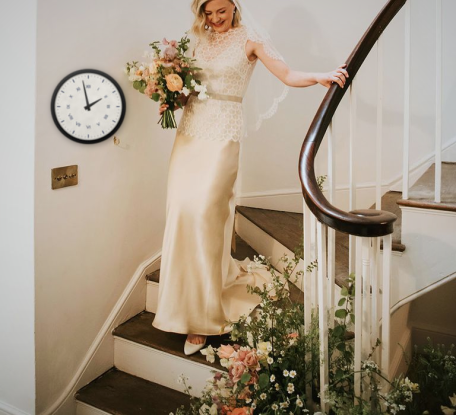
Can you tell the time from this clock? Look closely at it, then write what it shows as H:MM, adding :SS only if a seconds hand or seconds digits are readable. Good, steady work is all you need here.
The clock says 1:58
